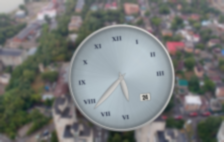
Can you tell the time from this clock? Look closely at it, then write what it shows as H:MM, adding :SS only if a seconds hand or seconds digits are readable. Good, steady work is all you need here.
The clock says 5:38
